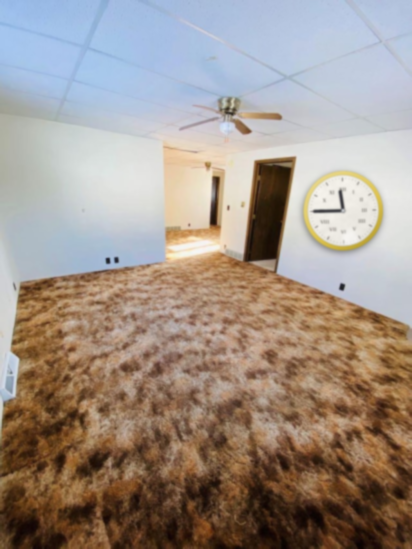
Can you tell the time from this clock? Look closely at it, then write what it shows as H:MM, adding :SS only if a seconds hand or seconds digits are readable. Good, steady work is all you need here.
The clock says 11:45
